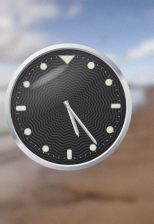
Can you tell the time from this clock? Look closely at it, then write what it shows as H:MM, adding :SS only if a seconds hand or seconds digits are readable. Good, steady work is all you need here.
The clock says 5:24
